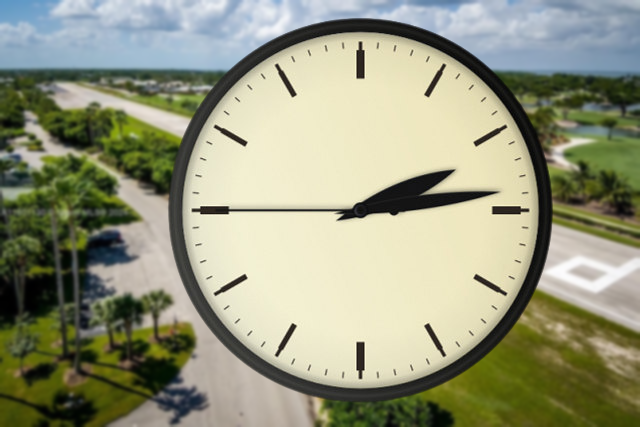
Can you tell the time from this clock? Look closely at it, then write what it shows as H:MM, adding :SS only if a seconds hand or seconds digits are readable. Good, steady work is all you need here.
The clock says 2:13:45
